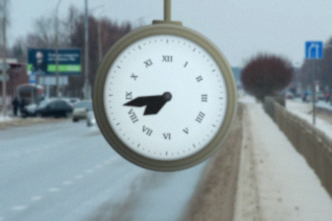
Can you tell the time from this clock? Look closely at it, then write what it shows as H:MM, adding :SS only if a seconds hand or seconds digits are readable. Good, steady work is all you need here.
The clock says 7:43
